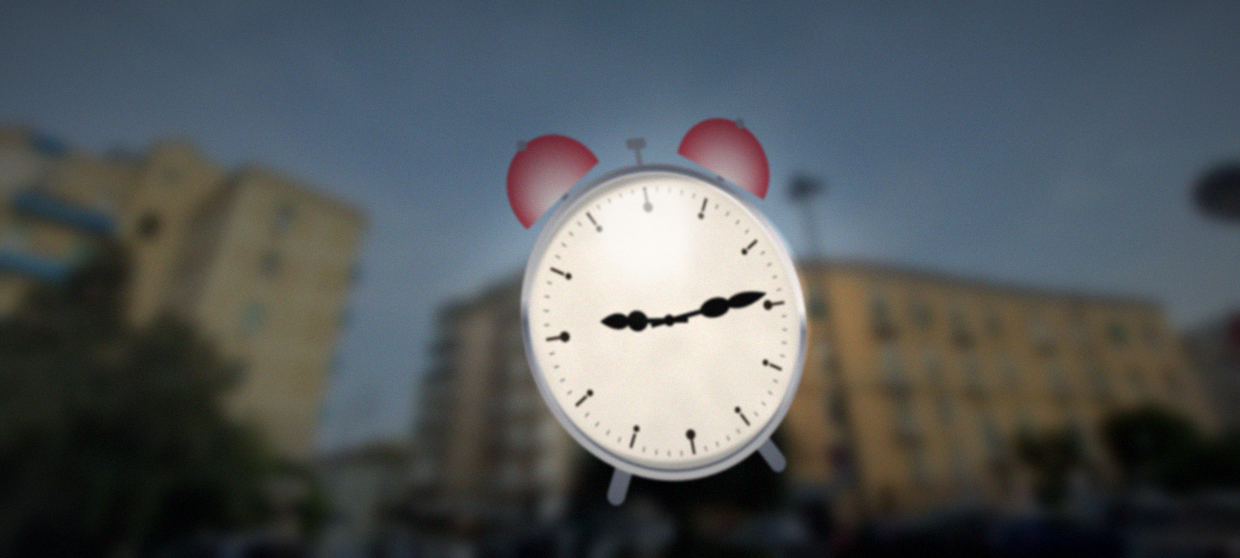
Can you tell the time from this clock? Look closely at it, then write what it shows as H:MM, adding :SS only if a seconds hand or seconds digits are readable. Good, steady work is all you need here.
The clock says 9:14
